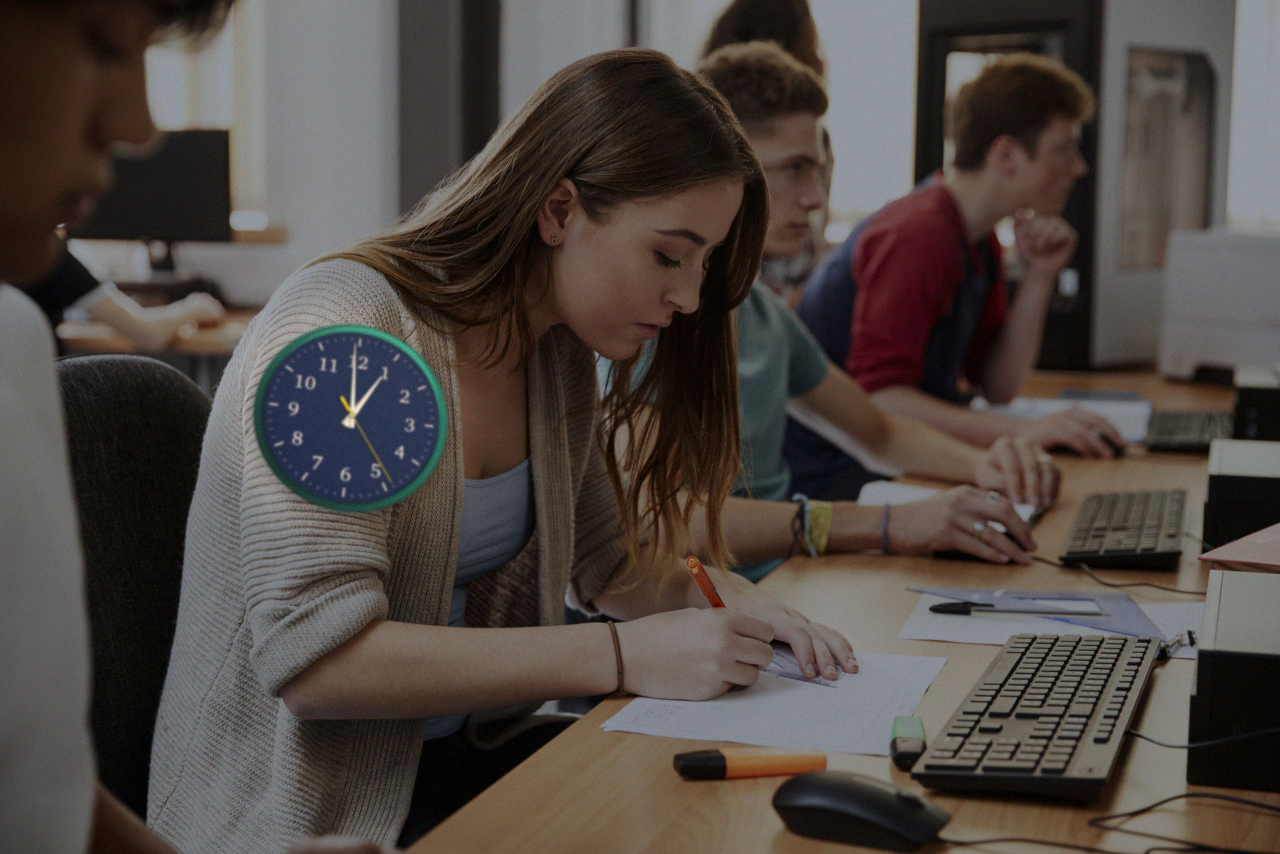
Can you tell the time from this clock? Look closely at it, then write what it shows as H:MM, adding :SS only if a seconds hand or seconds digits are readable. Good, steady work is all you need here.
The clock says 12:59:24
